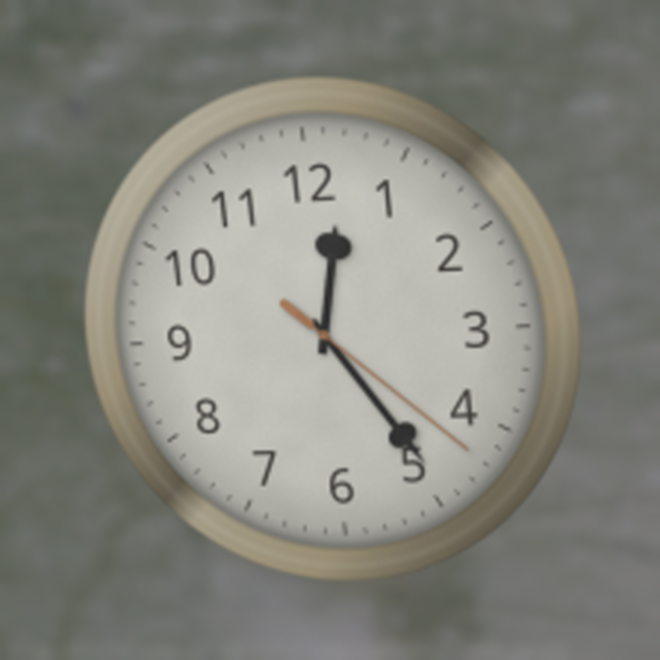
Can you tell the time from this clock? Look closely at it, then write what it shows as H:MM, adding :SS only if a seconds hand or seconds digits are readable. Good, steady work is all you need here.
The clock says 12:24:22
